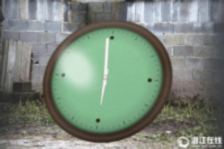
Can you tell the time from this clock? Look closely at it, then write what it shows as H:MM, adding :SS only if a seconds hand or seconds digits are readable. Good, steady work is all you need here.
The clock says 5:59
